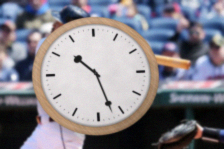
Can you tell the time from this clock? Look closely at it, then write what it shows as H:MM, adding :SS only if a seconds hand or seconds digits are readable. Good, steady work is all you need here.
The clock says 10:27
